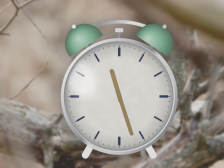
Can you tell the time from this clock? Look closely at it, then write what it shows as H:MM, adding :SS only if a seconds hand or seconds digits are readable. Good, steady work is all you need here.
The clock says 11:27
